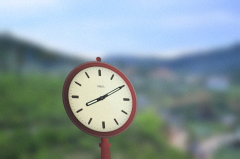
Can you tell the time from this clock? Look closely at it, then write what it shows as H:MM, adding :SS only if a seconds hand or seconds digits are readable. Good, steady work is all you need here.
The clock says 8:10
